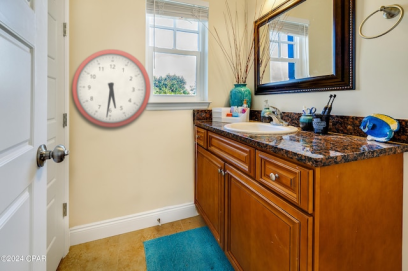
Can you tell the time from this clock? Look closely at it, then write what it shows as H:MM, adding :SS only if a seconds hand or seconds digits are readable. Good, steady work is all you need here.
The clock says 5:31
